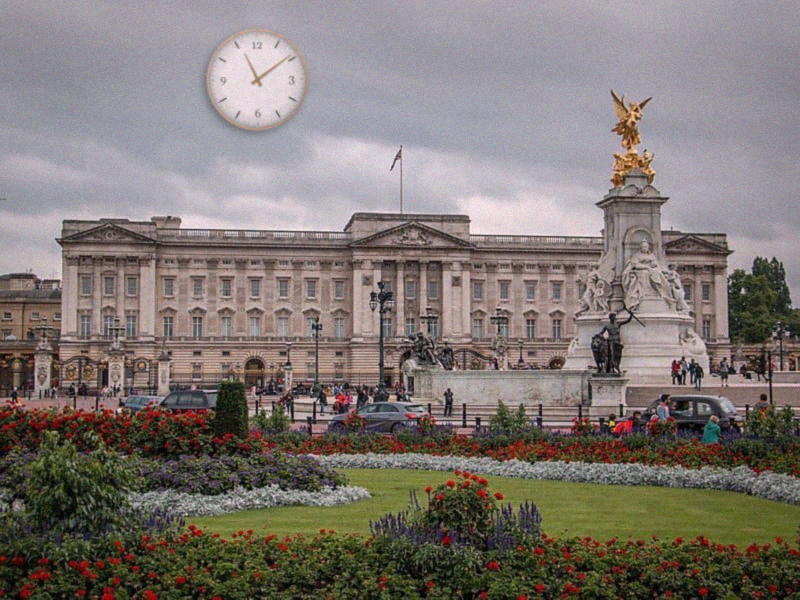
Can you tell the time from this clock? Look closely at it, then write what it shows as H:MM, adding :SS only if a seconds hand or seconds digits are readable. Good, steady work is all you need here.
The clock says 11:09
